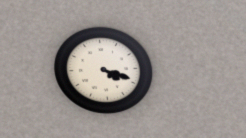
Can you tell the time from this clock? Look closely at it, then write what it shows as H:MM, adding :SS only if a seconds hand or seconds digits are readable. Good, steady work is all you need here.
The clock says 4:19
